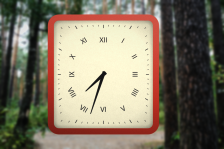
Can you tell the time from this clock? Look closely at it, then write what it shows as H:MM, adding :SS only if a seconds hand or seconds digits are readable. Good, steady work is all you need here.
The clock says 7:33
